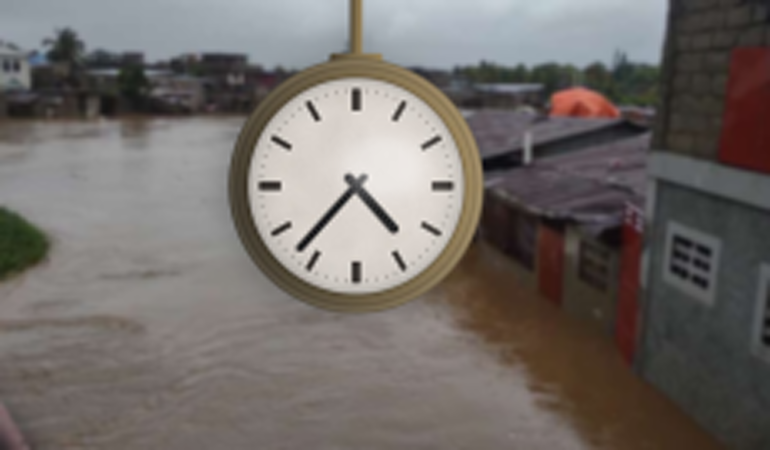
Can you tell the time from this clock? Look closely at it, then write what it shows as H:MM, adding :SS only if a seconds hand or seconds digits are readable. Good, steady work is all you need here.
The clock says 4:37
